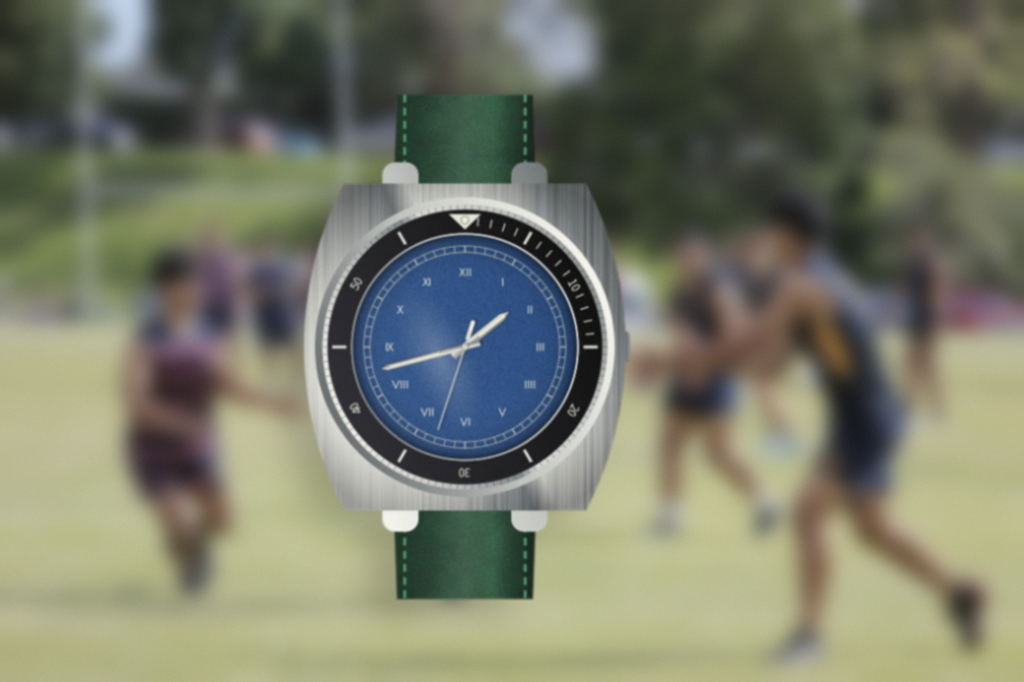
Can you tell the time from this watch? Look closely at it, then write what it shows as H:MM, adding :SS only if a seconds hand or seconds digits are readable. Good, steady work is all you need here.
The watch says 1:42:33
